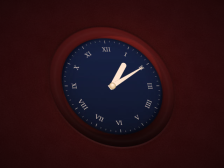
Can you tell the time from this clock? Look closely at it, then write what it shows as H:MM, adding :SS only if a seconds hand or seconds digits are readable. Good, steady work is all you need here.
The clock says 1:10
